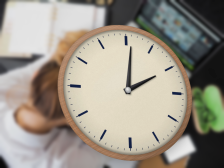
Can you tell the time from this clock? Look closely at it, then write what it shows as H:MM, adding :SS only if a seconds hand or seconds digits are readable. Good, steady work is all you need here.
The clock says 2:01
